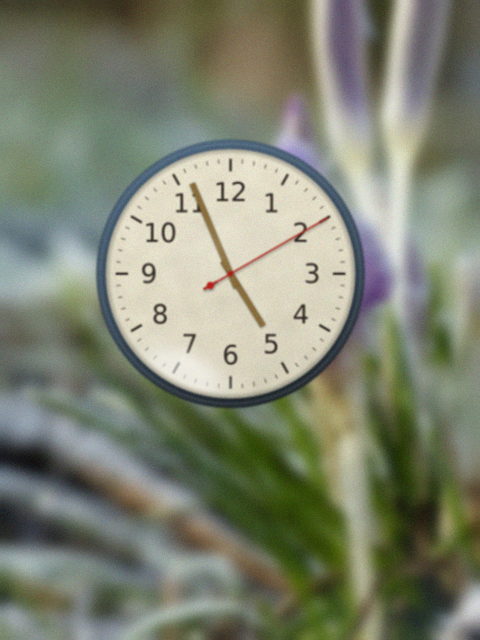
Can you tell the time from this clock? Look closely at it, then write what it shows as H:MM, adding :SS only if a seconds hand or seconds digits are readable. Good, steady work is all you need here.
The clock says 4:56:10
